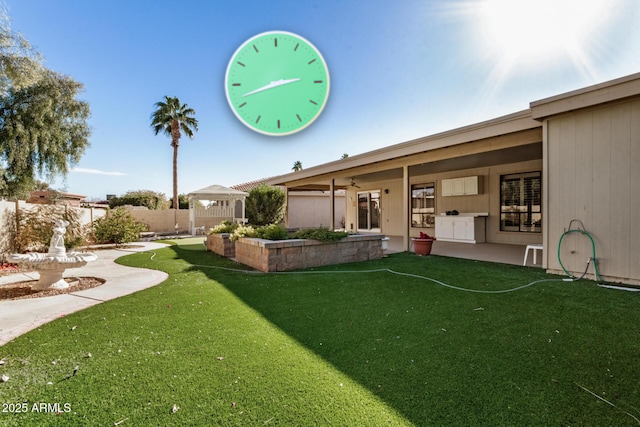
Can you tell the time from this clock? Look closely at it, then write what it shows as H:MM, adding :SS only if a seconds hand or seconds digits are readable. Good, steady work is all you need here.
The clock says 2:42
